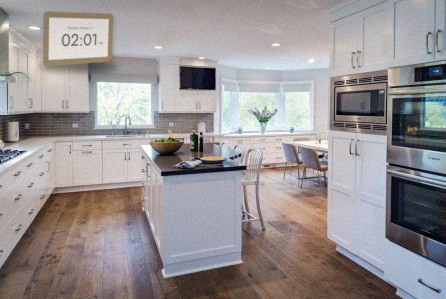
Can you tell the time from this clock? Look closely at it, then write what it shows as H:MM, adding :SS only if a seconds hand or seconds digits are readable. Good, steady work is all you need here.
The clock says 2:01
